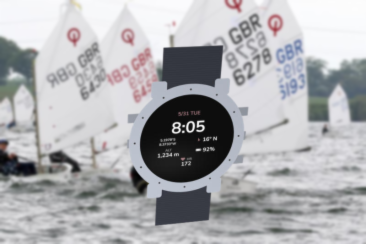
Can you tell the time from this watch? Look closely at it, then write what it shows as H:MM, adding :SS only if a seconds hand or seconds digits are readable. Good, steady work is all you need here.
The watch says 8:05
